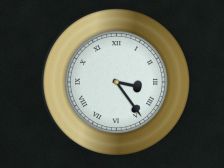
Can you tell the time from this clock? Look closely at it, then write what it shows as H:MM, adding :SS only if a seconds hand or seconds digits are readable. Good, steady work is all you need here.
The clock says 3:24
